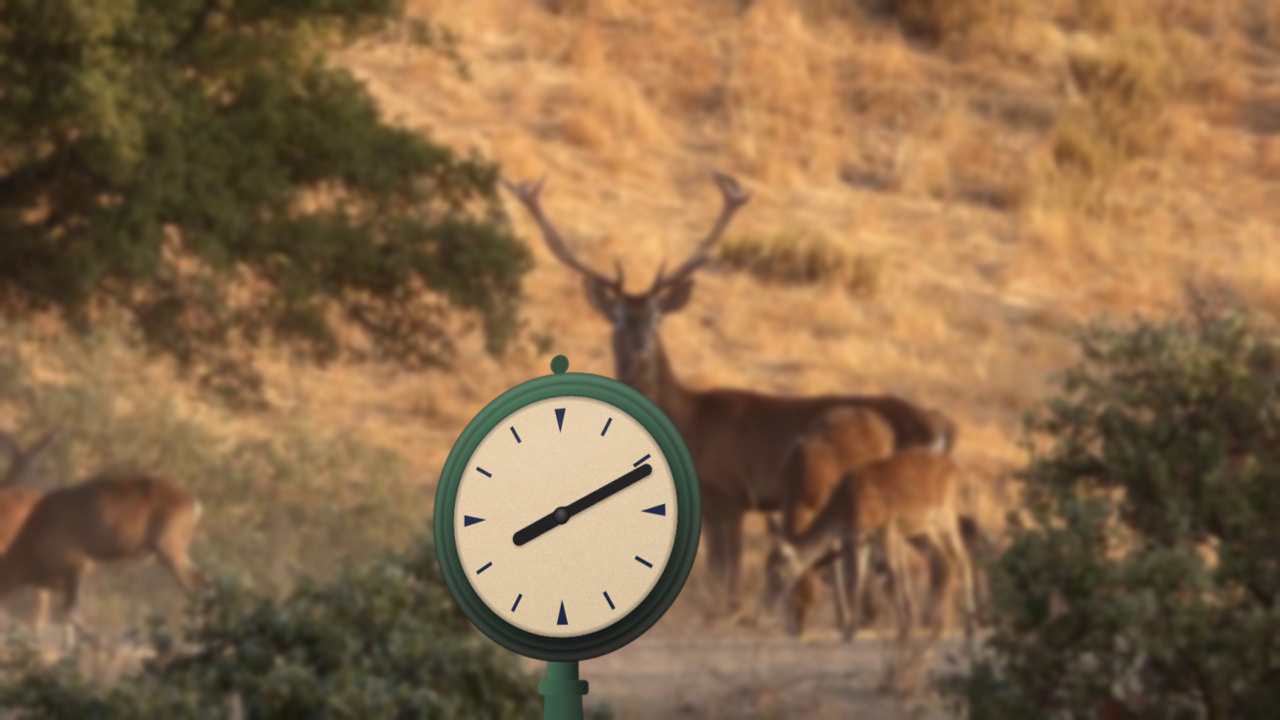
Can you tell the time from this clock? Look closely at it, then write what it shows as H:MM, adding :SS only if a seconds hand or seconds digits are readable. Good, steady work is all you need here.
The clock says 8:11
